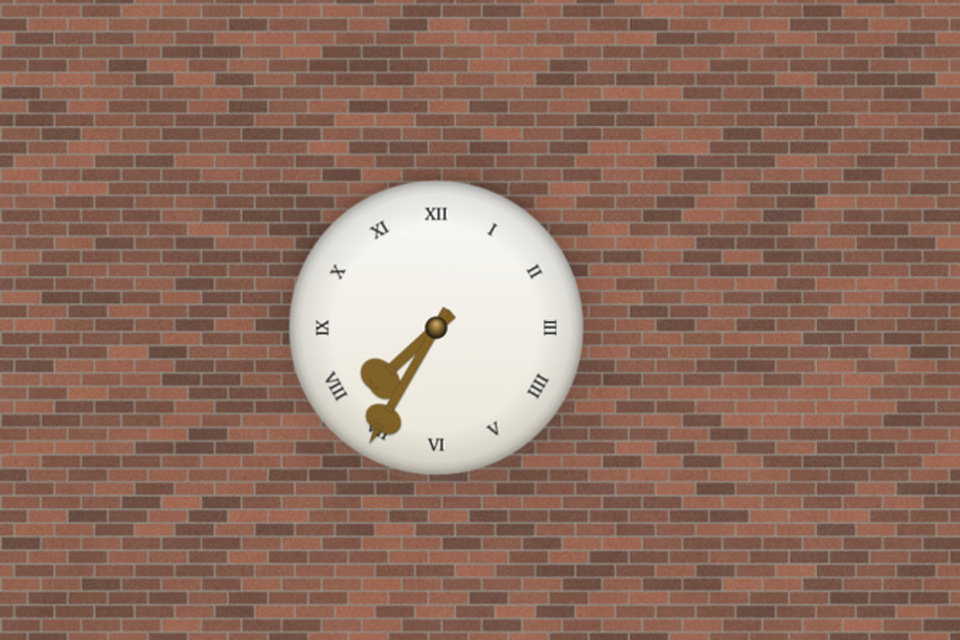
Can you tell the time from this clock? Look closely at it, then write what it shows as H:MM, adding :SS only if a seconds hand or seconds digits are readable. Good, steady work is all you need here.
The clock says 7:35
